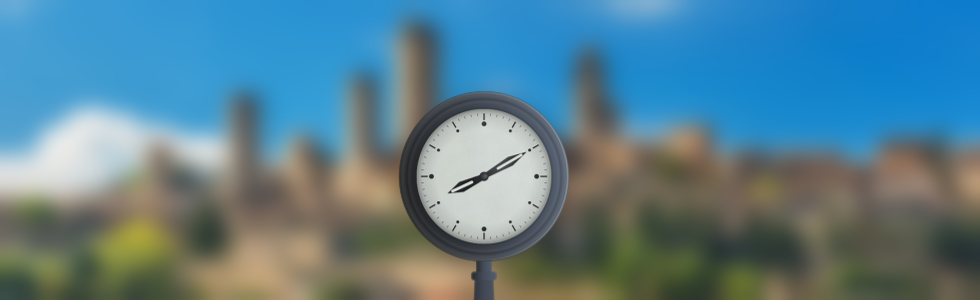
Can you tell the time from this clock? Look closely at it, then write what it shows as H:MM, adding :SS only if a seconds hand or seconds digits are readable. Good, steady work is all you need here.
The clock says 8:10
